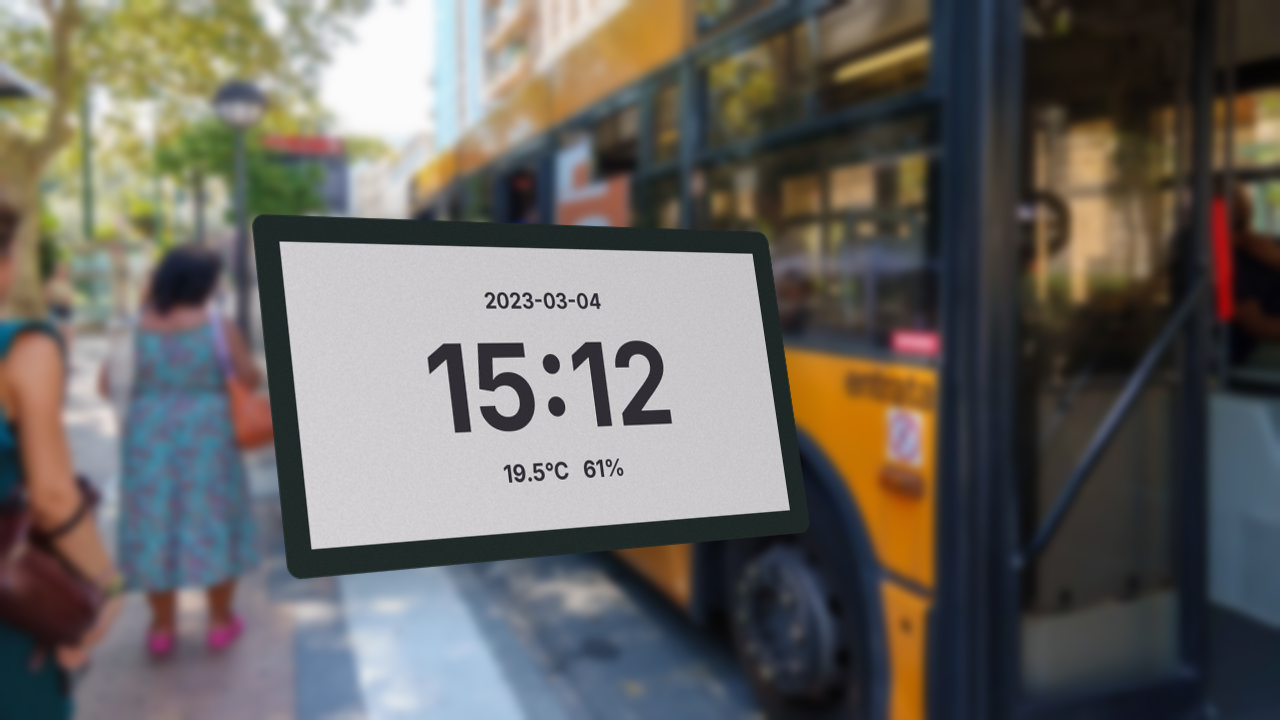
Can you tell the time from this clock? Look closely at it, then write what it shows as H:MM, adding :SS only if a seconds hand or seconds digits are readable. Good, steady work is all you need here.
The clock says 15:12
